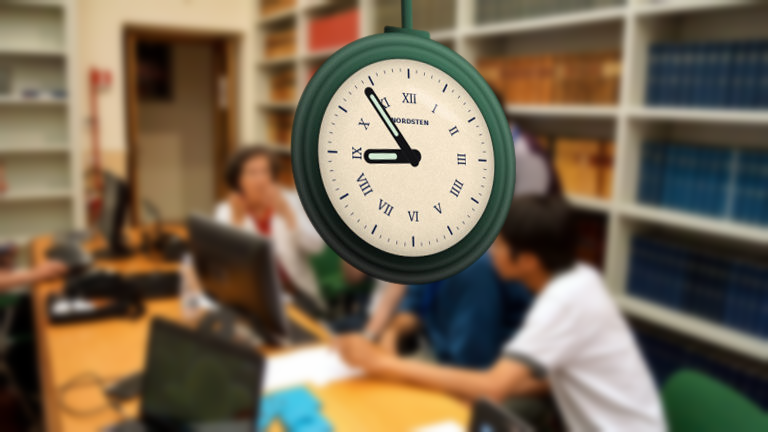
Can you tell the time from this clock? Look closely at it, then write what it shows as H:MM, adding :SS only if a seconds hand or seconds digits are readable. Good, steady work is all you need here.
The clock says 8:54
